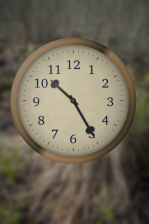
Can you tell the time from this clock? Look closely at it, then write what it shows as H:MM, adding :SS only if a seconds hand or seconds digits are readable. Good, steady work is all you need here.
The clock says 10:25
